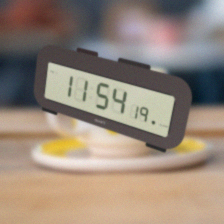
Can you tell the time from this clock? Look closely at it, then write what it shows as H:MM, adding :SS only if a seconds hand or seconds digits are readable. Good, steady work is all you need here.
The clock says 11:54:19
